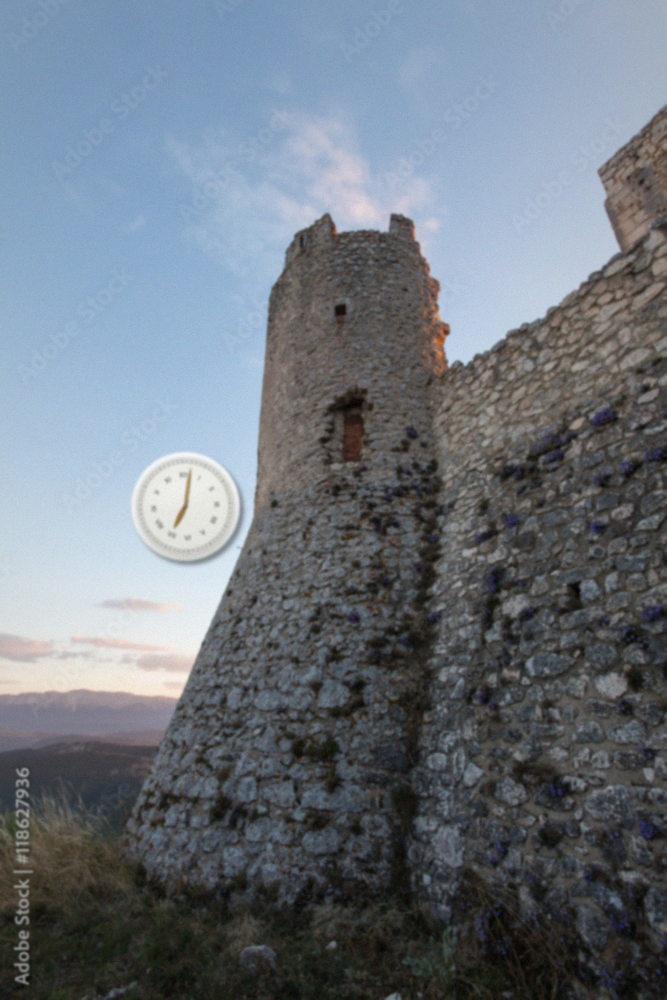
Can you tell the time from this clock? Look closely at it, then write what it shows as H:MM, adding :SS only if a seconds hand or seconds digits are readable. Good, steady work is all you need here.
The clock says 7:02
